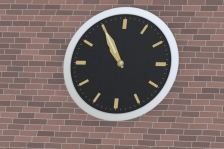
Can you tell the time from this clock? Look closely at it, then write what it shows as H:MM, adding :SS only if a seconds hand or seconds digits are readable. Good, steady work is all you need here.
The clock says 10:55
